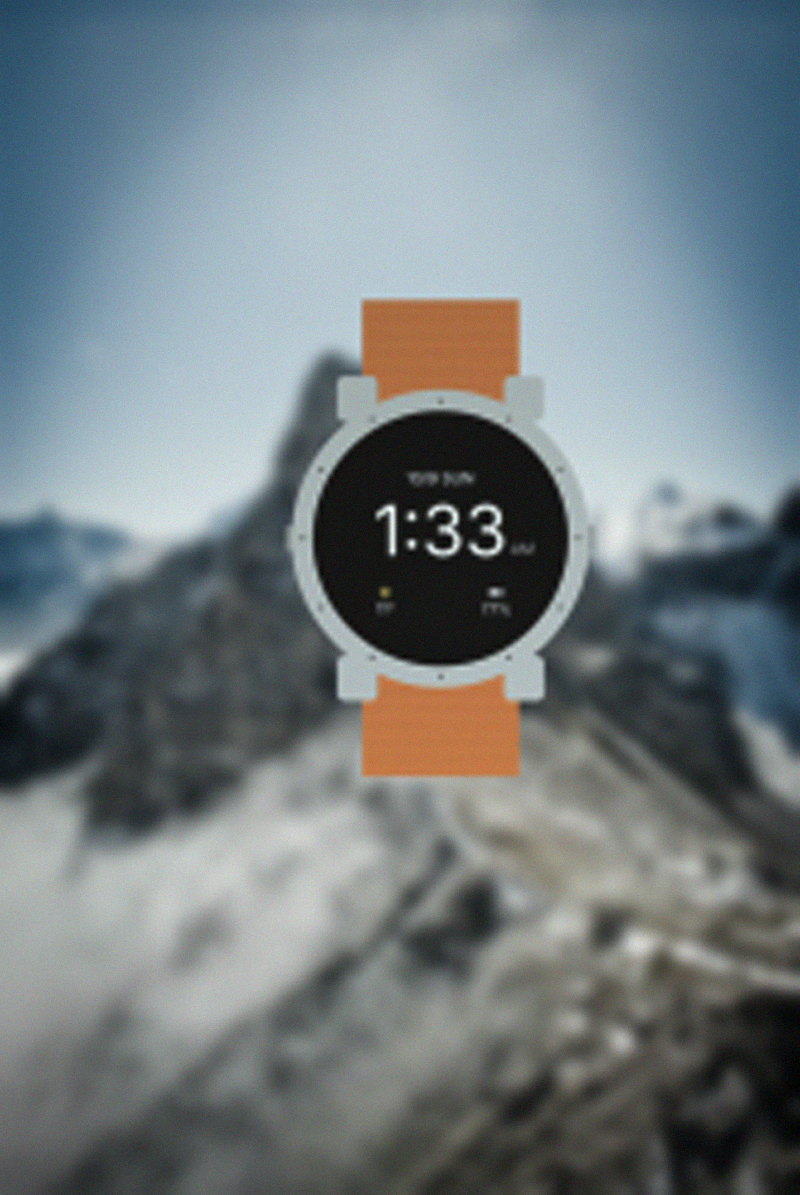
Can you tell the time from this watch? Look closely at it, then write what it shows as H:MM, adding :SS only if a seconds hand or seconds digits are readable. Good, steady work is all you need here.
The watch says 1:33
